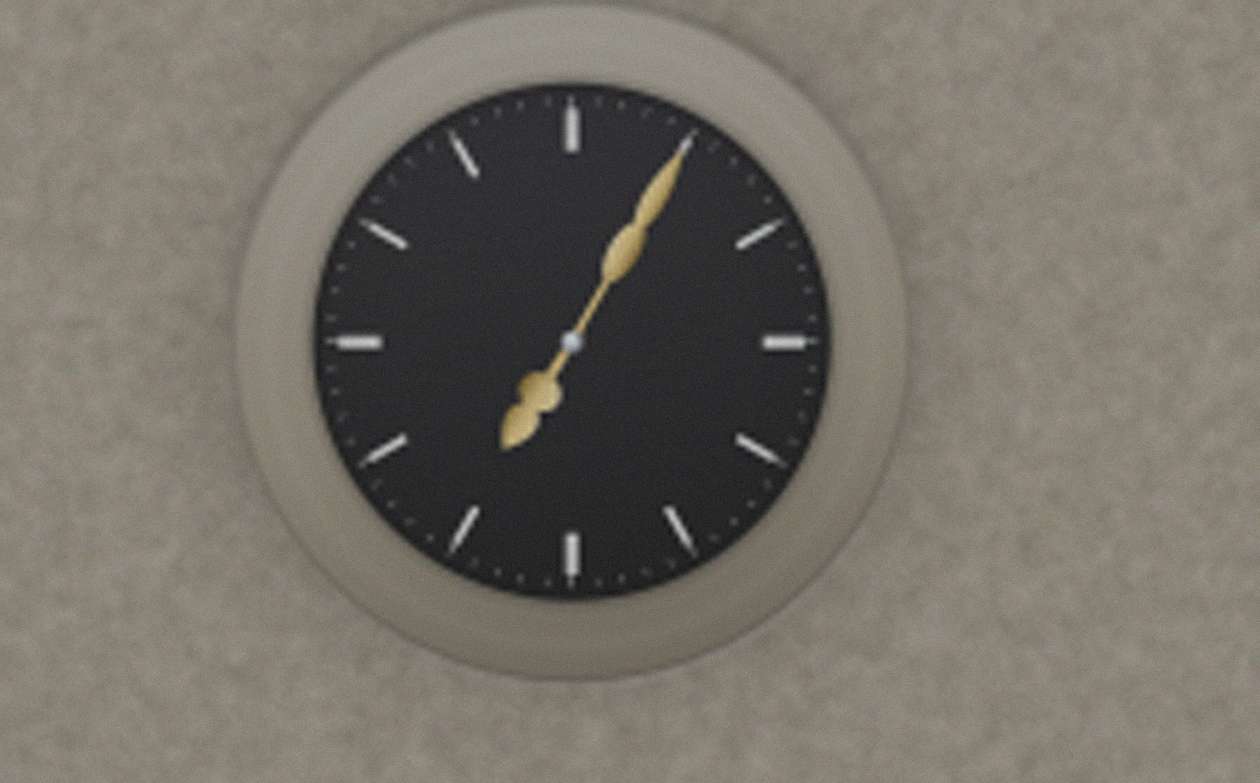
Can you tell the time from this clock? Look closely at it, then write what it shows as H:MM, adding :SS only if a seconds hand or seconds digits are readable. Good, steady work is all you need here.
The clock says 7:05
